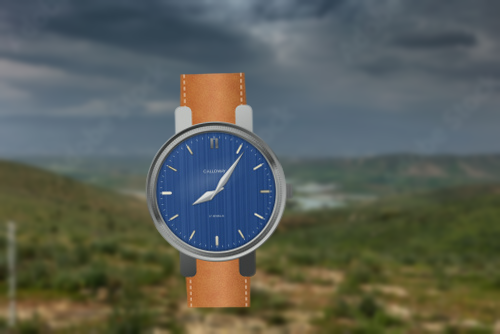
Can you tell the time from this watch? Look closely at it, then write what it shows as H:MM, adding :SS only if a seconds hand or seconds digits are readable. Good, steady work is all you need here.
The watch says 8:06
